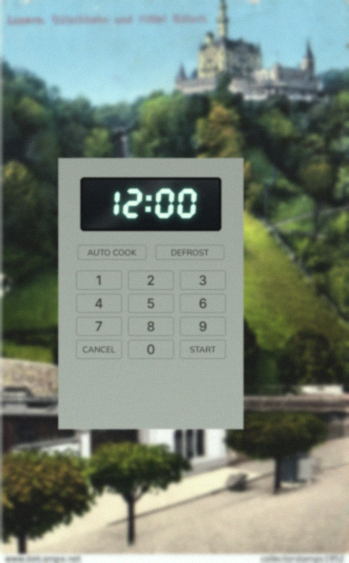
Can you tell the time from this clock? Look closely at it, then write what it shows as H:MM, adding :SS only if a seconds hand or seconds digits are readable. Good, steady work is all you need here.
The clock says 12:00
